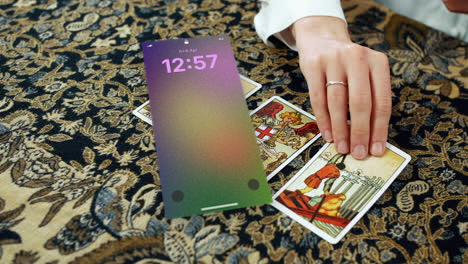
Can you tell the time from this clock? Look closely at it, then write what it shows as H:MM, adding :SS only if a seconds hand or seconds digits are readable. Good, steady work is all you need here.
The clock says 12:57
